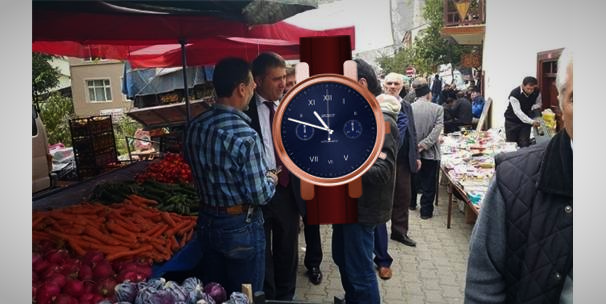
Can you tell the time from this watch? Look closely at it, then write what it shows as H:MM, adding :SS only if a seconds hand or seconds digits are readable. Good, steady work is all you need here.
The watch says 10:48
